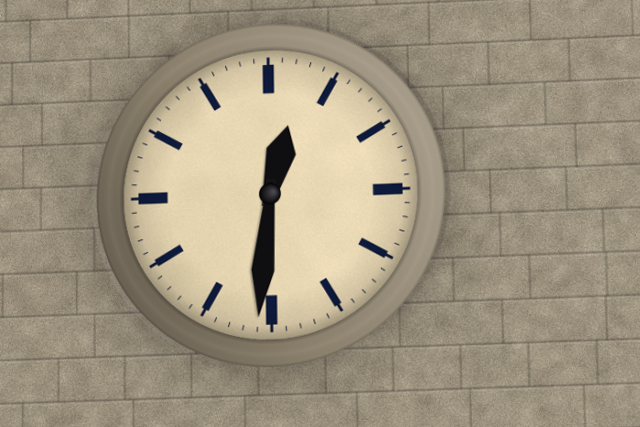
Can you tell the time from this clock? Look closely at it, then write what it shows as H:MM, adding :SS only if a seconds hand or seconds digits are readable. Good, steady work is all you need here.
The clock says 12:31
